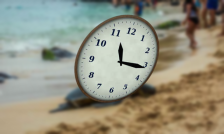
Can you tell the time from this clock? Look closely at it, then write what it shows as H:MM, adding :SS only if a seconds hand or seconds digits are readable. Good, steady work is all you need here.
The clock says 11:16
